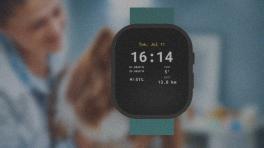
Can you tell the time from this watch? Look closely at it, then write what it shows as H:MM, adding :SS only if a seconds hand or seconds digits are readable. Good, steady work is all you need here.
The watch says 16:14
